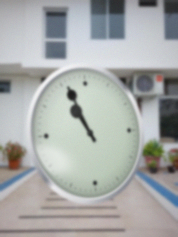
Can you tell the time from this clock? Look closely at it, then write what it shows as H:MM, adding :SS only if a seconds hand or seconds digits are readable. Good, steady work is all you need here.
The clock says 10:56
